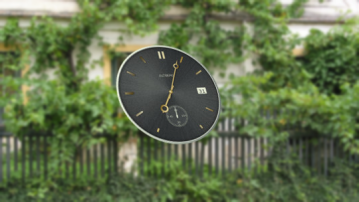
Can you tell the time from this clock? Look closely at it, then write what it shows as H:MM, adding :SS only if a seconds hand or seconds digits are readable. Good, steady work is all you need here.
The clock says 7:04
